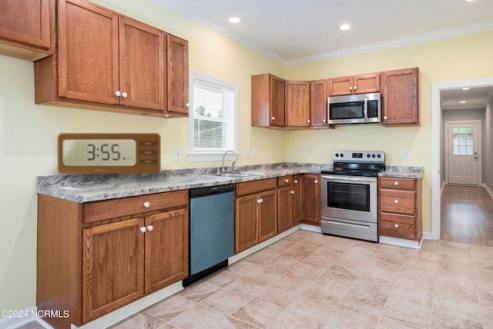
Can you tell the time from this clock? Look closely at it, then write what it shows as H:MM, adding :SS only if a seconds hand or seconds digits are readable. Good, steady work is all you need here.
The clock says 3:55
